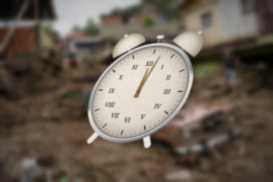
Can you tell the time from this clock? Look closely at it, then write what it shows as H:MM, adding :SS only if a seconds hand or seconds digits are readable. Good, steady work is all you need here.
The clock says 12:02
